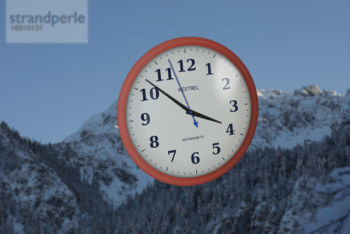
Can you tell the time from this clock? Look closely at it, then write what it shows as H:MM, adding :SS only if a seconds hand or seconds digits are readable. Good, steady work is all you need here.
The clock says 3:51:57
